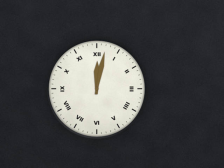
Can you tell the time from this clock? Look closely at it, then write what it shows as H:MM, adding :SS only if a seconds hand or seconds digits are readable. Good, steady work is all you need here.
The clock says 12:02
